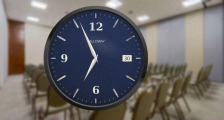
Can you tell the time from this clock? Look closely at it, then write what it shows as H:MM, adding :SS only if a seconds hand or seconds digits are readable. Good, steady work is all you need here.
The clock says 6:56
